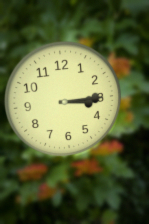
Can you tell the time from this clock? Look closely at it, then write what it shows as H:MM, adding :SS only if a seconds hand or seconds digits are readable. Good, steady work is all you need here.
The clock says 3:15
